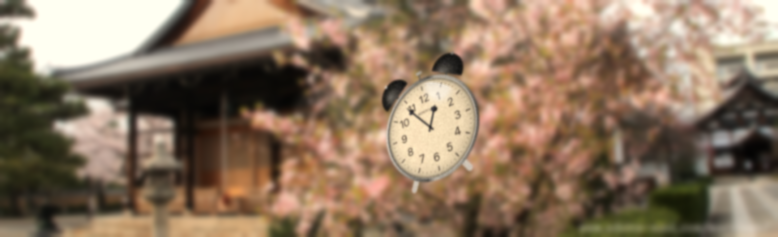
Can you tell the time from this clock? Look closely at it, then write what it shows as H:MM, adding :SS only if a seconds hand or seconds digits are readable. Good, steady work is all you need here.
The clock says 12:54
